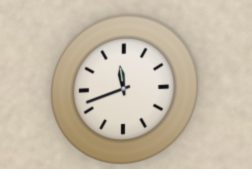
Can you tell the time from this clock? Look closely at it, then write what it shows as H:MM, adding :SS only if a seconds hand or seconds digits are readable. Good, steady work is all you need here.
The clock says 11:42
